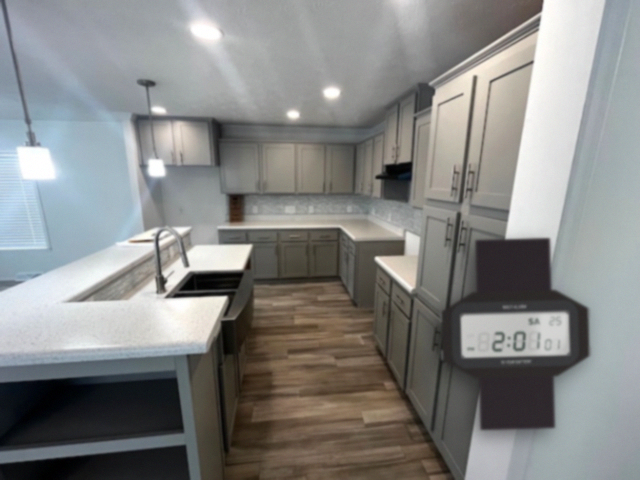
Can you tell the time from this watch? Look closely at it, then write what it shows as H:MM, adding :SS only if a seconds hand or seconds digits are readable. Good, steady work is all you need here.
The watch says 2:01
